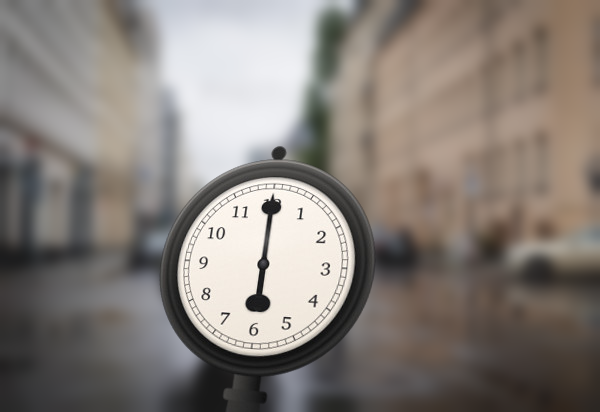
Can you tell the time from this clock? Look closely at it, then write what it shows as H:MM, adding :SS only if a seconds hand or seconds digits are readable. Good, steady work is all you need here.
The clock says 6:00
